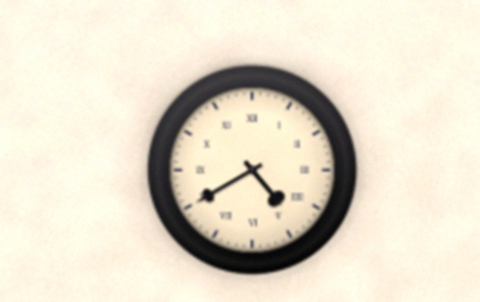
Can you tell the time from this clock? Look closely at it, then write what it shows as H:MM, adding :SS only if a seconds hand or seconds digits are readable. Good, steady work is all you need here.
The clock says 4:40
